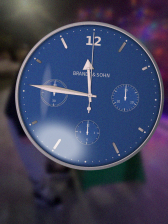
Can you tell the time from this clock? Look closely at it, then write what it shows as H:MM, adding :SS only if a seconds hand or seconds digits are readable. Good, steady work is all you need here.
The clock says 11:46
